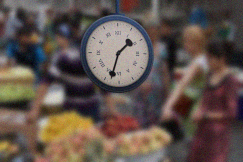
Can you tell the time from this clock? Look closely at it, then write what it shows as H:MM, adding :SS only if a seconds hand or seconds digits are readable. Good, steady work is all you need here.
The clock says 1:33
